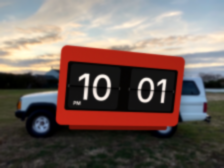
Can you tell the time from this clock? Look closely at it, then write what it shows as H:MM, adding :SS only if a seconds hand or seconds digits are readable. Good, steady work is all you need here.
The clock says 10:01
